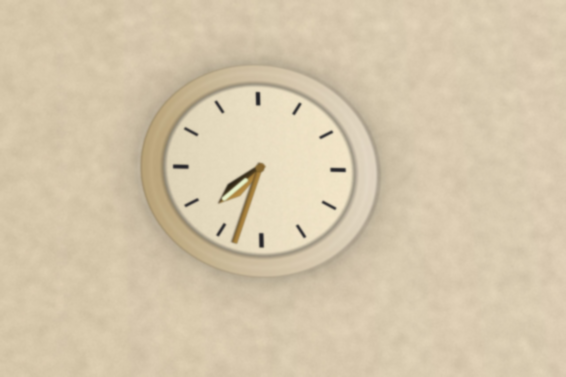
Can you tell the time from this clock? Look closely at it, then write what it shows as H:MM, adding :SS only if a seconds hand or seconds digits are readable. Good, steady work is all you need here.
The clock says 7:33
